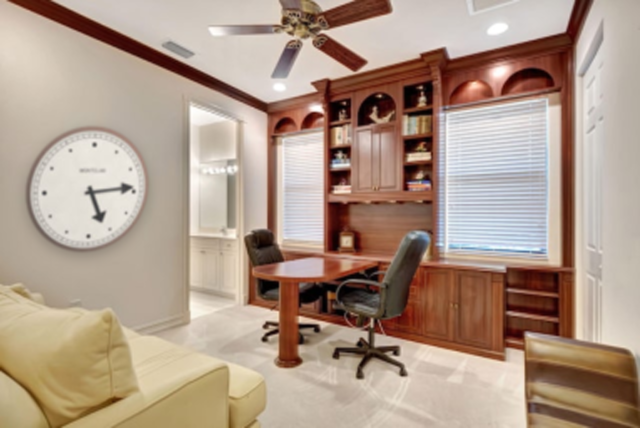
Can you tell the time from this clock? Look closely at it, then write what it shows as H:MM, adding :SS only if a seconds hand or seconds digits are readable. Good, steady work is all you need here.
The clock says 5:14
